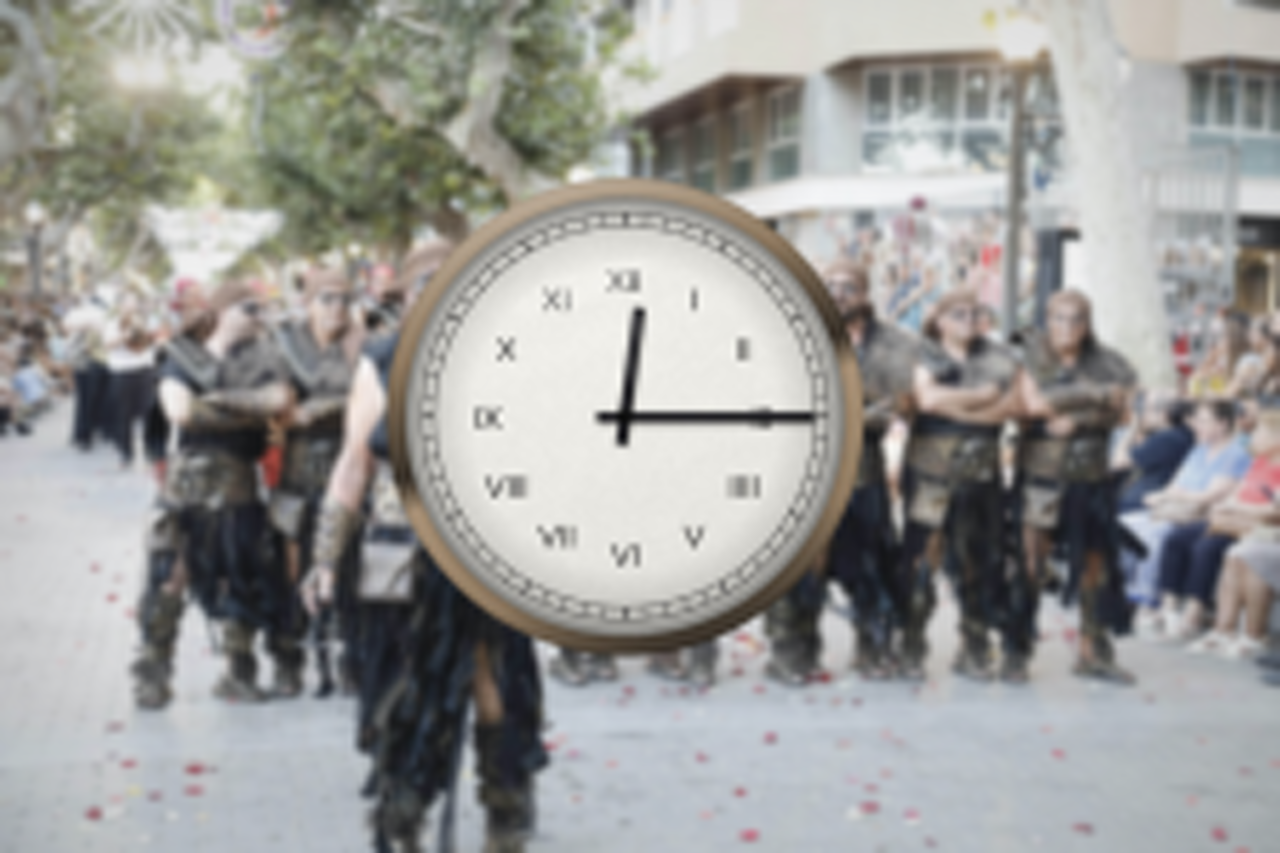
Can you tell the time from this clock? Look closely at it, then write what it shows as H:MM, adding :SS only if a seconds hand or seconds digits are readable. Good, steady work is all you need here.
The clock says 12:15
